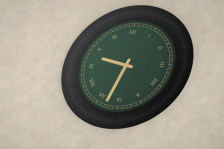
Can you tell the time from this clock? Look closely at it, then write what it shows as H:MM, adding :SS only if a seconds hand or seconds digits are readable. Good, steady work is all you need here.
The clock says 9:33
